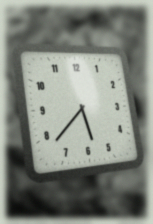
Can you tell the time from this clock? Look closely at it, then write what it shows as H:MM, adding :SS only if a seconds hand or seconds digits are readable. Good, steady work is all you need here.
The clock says 5:38
